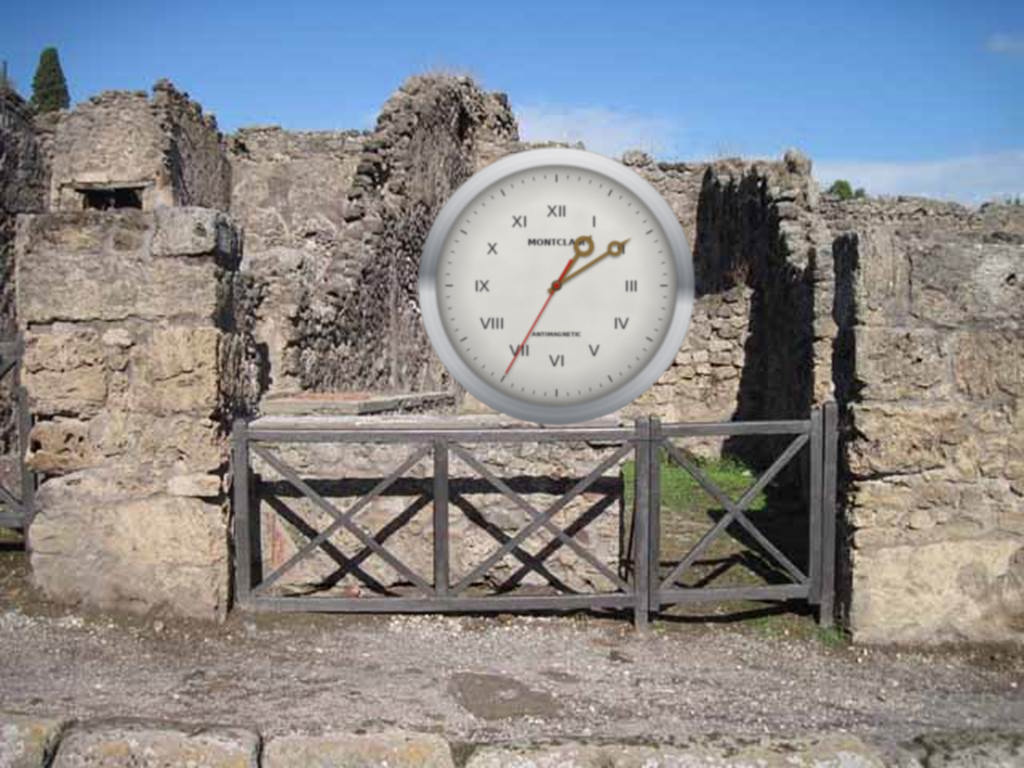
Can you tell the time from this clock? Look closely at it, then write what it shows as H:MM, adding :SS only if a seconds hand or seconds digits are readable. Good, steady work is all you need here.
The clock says 1:09:35
